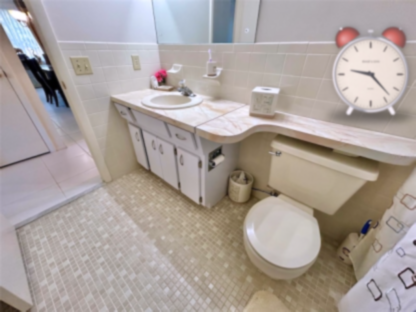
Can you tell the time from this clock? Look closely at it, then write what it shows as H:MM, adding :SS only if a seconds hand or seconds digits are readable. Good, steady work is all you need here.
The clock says 9:23
